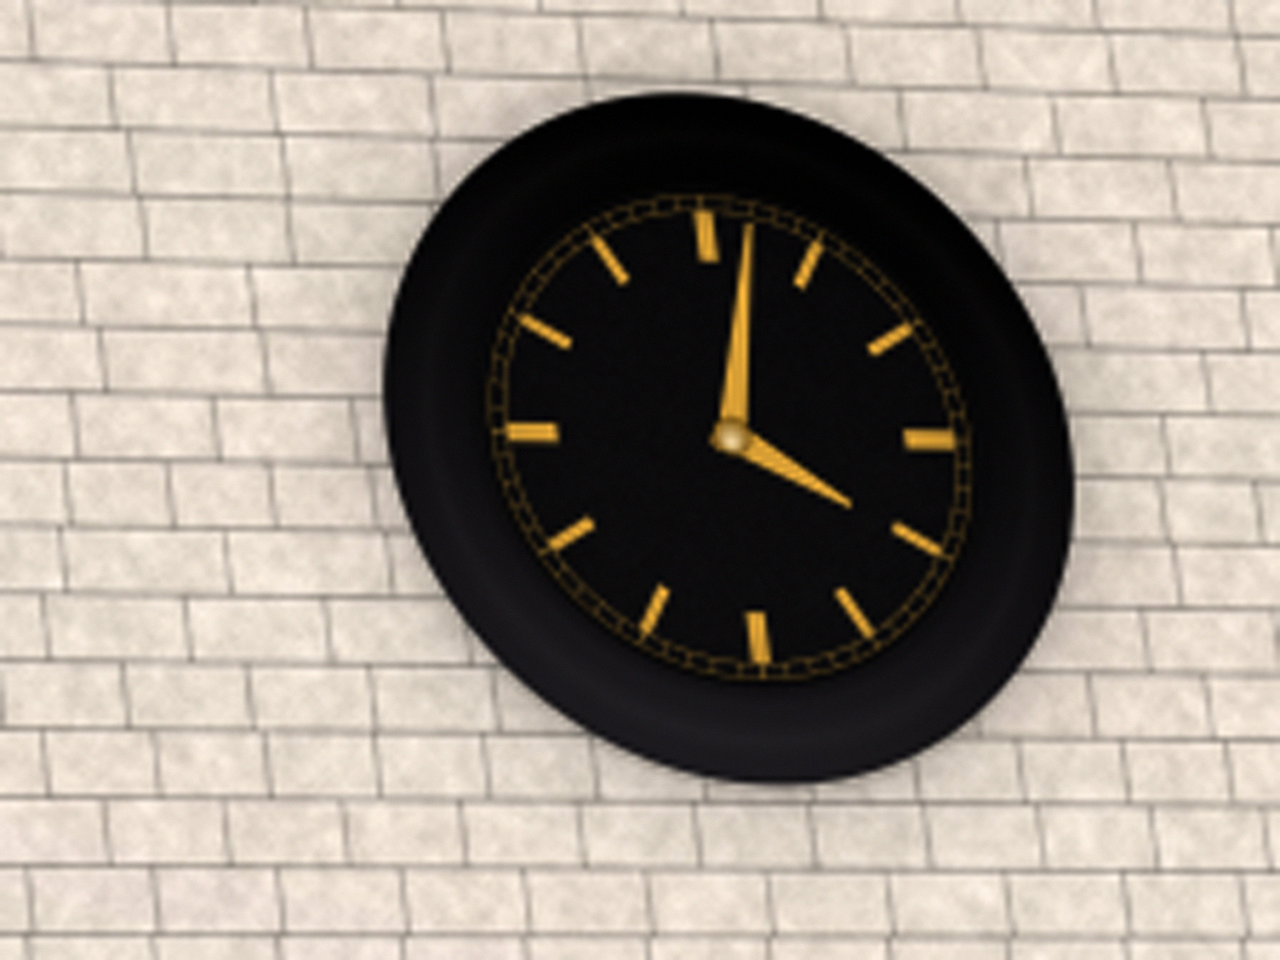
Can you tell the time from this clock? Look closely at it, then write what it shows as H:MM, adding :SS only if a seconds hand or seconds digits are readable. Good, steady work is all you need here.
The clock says 4:02
